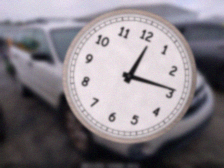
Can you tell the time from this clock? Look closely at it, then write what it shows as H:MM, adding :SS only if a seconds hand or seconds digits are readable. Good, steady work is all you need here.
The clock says 12:14
